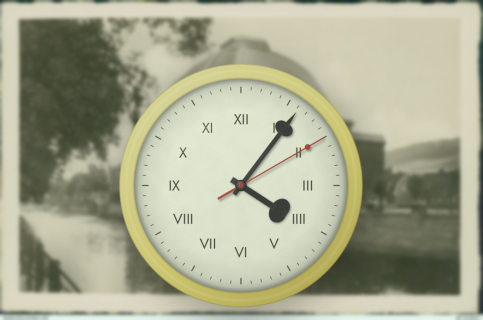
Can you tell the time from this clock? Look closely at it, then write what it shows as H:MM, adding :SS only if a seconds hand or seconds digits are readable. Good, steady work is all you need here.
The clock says 4:06:10
